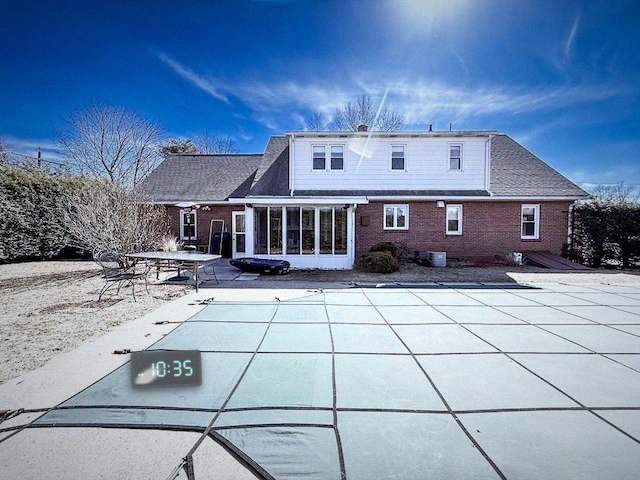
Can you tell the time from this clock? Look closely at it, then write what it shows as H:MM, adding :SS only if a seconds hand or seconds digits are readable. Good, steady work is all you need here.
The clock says 10:35
